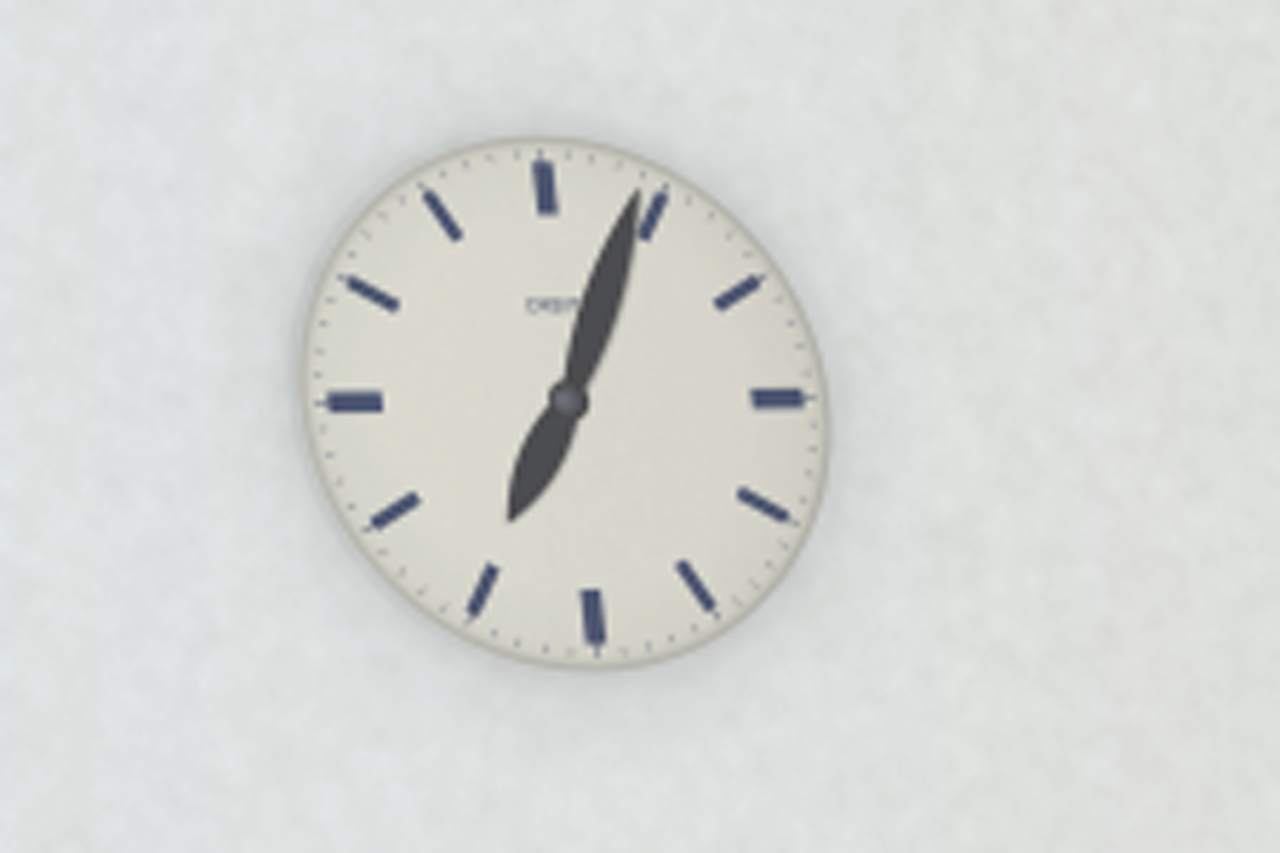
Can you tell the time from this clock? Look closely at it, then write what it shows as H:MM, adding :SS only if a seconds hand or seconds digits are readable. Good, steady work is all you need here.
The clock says 7:04
